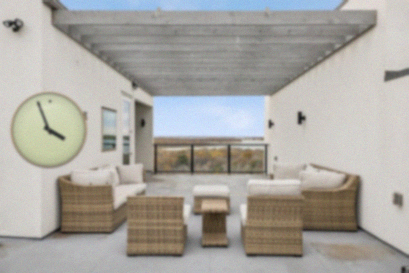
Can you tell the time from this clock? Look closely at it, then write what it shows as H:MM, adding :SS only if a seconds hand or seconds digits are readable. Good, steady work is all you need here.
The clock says 3:56
